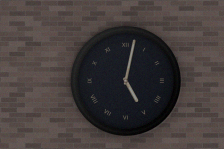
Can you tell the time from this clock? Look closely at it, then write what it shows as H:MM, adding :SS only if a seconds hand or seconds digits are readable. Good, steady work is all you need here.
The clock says 5:02
